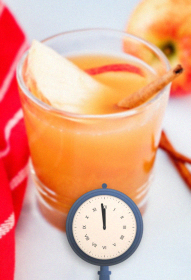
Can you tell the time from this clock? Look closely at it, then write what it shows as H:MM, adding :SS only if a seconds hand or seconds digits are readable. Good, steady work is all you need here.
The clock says 11:59
